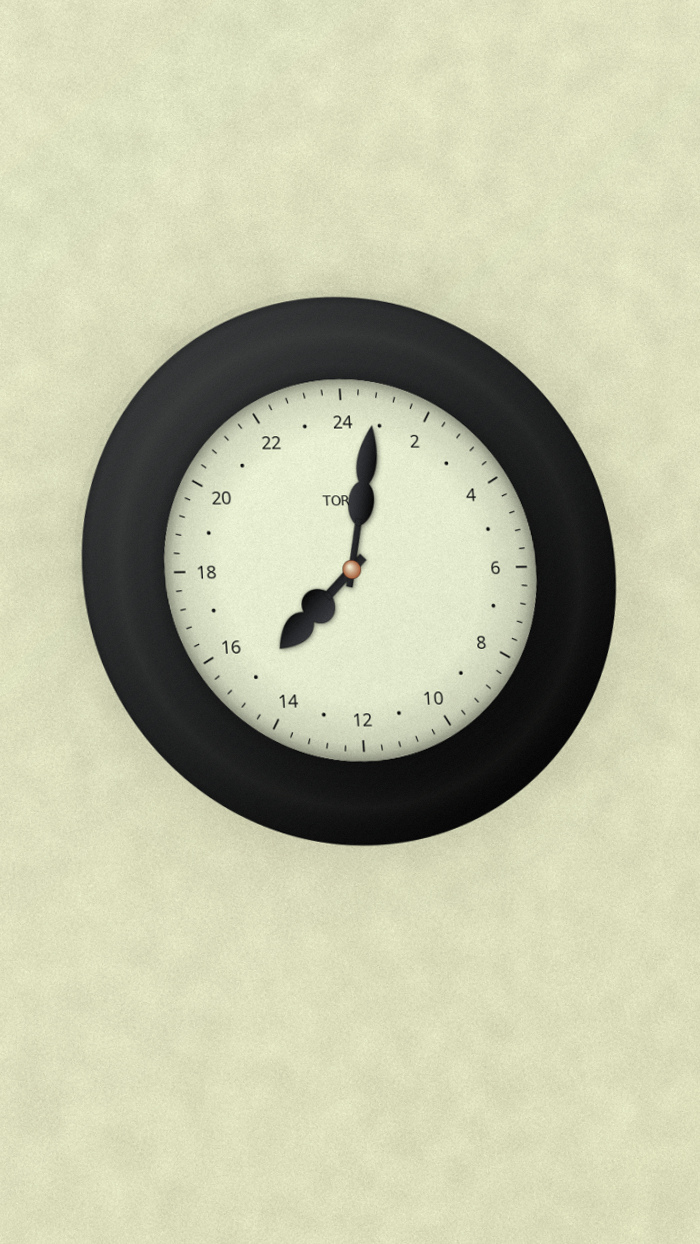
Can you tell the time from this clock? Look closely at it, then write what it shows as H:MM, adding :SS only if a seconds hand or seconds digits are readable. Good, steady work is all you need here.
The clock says 15:02
